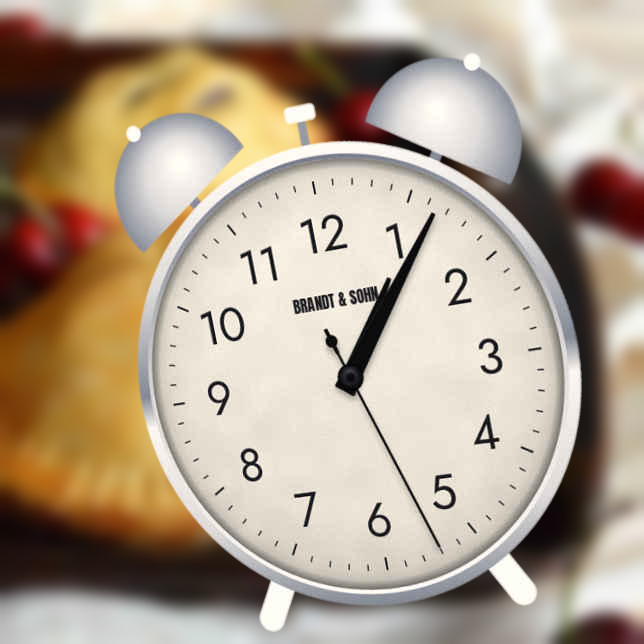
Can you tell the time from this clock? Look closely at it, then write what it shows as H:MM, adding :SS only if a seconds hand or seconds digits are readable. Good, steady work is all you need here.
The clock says 1:06:27
